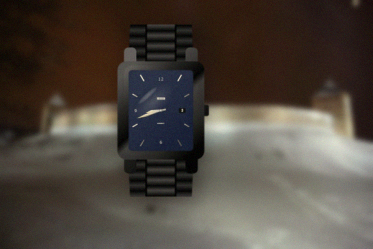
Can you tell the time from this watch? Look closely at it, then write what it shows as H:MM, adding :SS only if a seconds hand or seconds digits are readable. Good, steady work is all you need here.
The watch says 8:42
